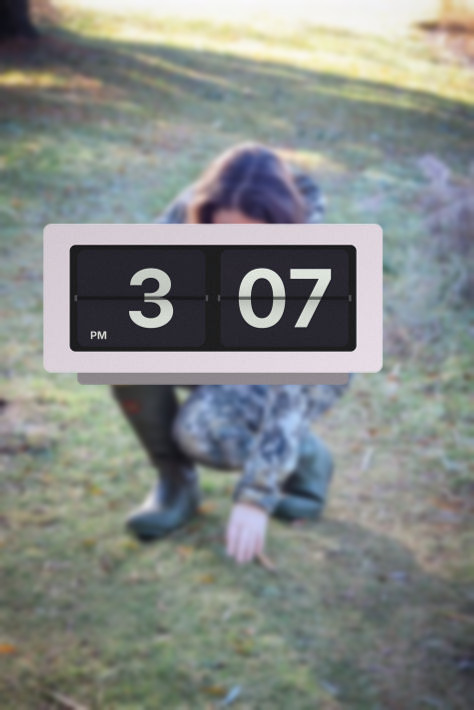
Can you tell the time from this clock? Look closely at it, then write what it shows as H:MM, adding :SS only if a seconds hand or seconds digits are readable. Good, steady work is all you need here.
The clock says 3:07
